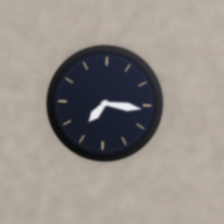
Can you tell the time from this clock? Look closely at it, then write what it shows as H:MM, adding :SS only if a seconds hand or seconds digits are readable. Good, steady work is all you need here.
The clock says 7:16
